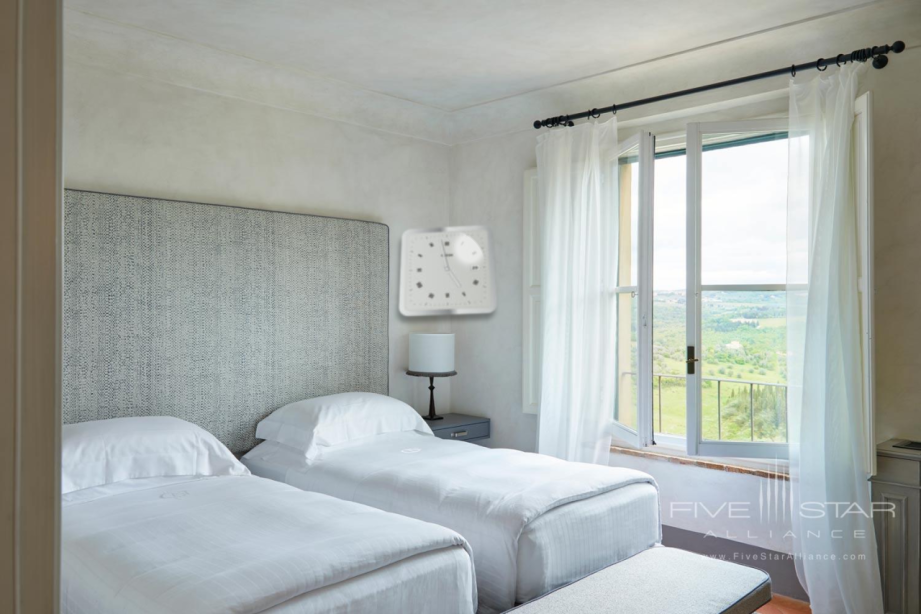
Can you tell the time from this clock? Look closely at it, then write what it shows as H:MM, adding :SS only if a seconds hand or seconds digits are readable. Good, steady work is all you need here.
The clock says 4:58
